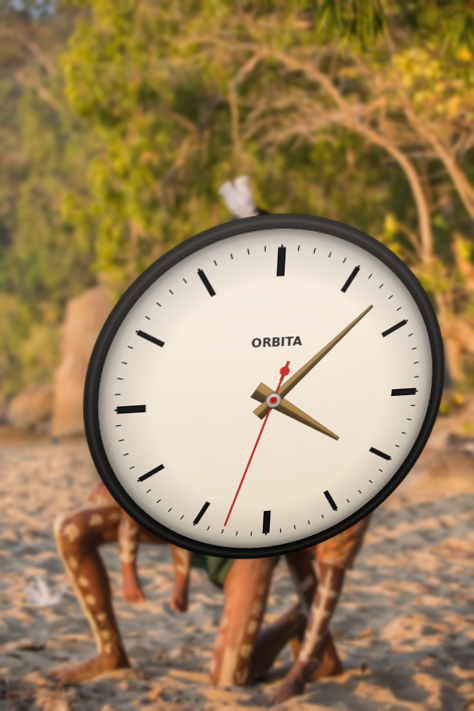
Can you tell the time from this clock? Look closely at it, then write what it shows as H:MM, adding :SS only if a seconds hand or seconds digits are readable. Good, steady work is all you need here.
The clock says 4:07:33
